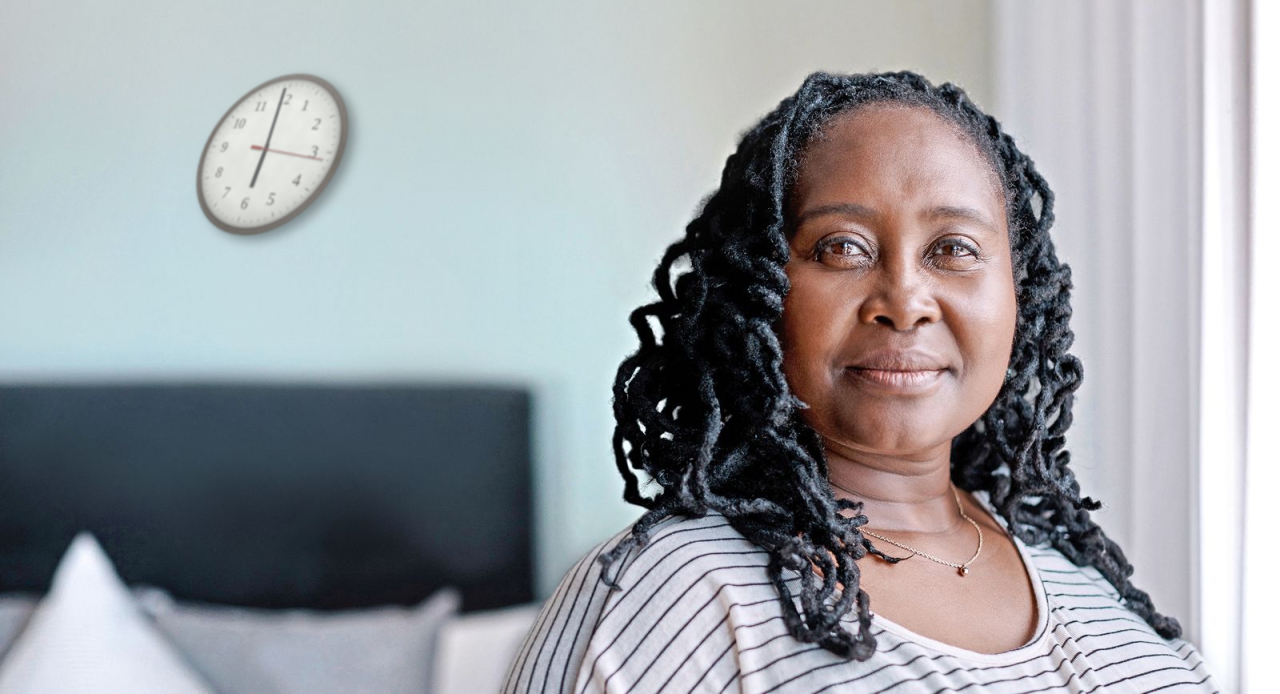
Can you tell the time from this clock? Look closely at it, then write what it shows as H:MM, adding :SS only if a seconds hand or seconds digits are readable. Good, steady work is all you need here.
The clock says 5:59:16
